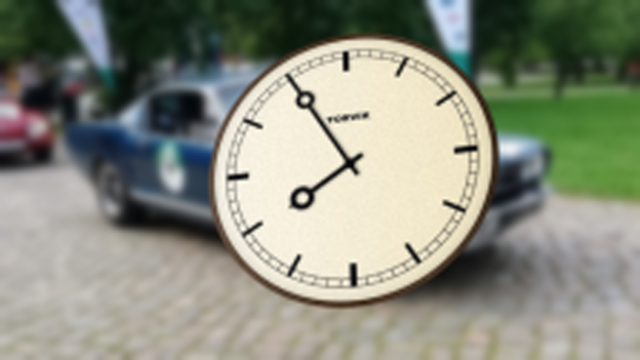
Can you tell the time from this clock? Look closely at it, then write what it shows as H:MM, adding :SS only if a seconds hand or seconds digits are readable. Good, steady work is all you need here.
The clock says 7:55
